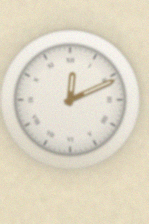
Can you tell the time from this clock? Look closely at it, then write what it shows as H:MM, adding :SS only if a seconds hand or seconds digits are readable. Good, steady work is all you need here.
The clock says 12:11
